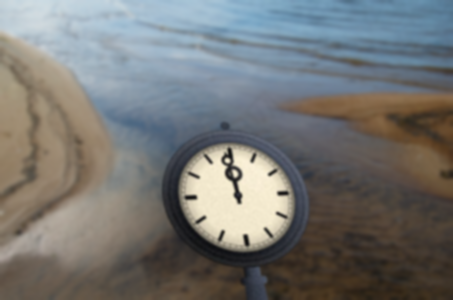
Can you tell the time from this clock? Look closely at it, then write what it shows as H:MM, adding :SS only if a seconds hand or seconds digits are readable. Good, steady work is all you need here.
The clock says 11:59
